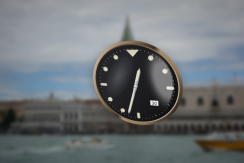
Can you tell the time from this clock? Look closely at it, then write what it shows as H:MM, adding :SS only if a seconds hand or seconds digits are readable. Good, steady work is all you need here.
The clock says 12:33
